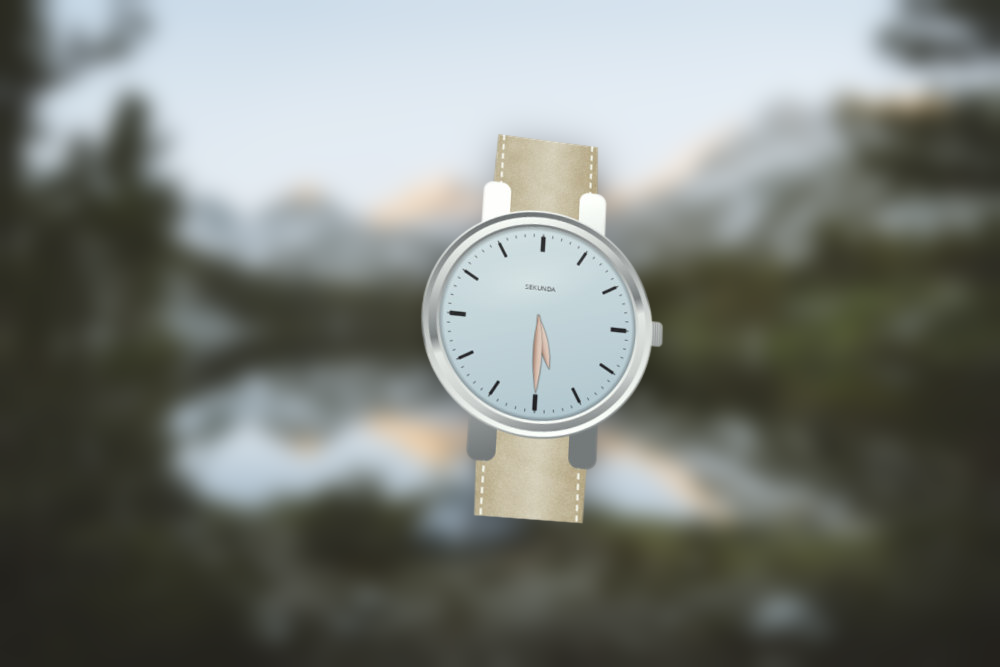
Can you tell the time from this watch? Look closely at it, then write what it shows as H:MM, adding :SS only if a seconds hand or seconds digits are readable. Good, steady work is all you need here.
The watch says 5:30
